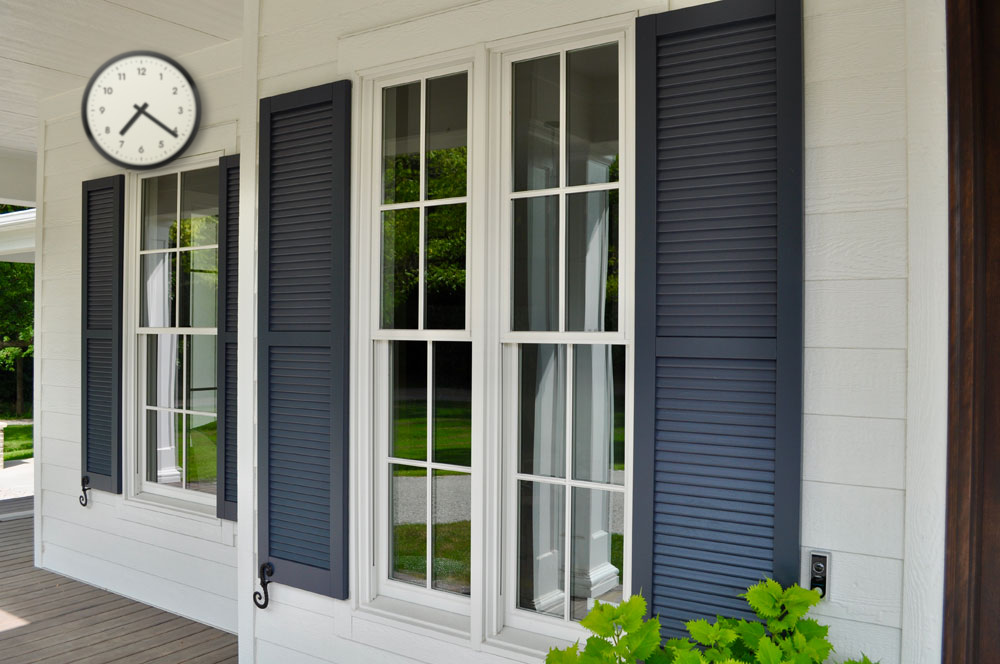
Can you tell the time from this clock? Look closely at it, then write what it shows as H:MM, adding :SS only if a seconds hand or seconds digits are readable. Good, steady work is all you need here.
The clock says 7:21
